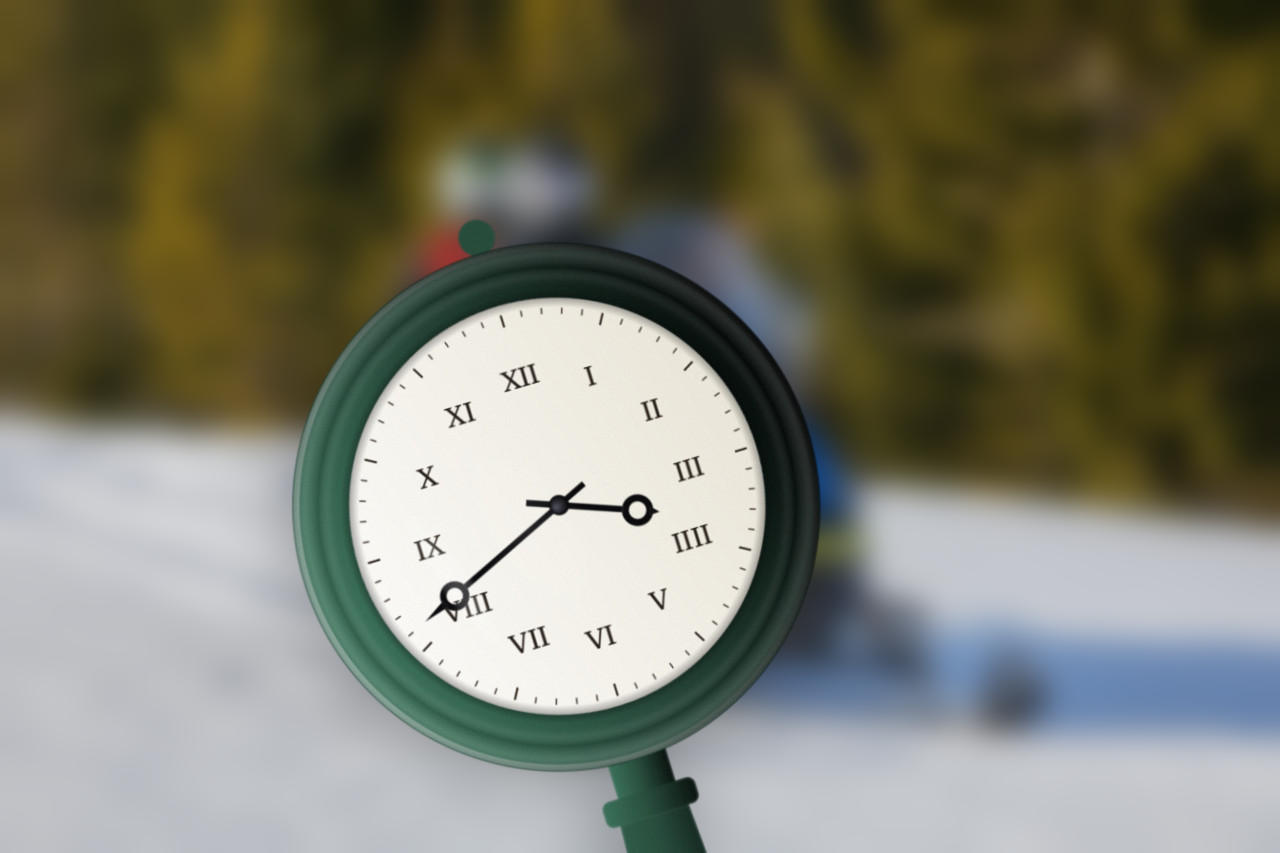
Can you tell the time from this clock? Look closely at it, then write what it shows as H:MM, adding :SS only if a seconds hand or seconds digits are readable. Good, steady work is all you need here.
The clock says 3:41
